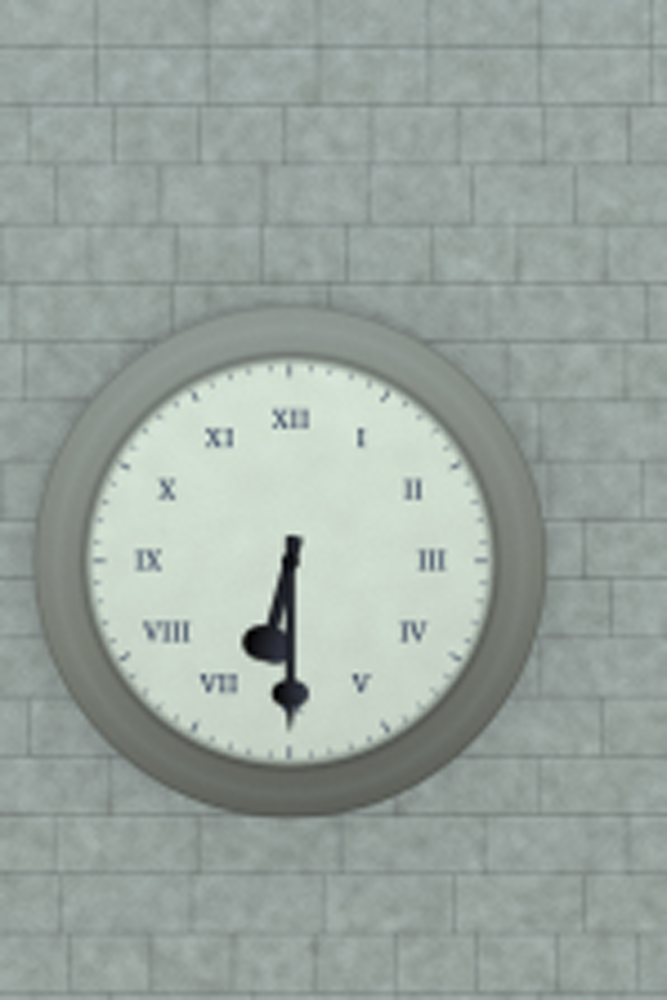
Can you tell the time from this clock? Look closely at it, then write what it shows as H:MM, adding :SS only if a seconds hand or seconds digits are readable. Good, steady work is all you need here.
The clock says 6:30
